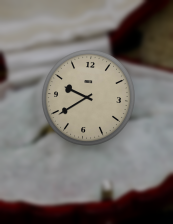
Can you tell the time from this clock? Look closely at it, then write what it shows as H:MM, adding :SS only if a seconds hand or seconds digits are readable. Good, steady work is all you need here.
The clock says 9:39
